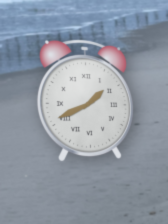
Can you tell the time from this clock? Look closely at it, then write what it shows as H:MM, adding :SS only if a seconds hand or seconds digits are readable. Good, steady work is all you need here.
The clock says 1:41
